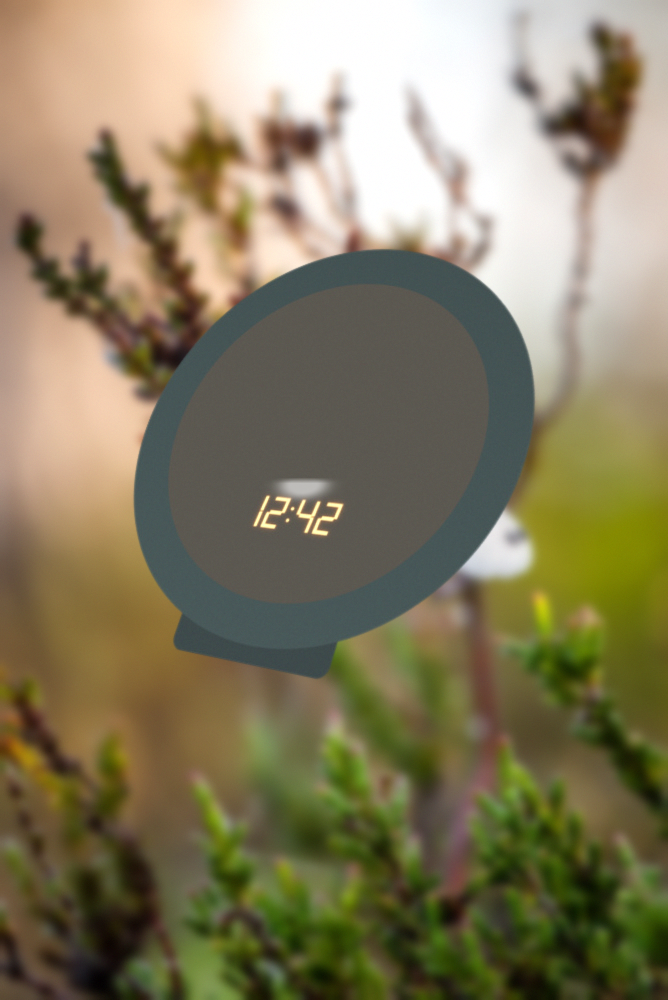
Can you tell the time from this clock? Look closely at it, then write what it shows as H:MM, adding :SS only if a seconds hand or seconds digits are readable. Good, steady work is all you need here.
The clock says 12:42
